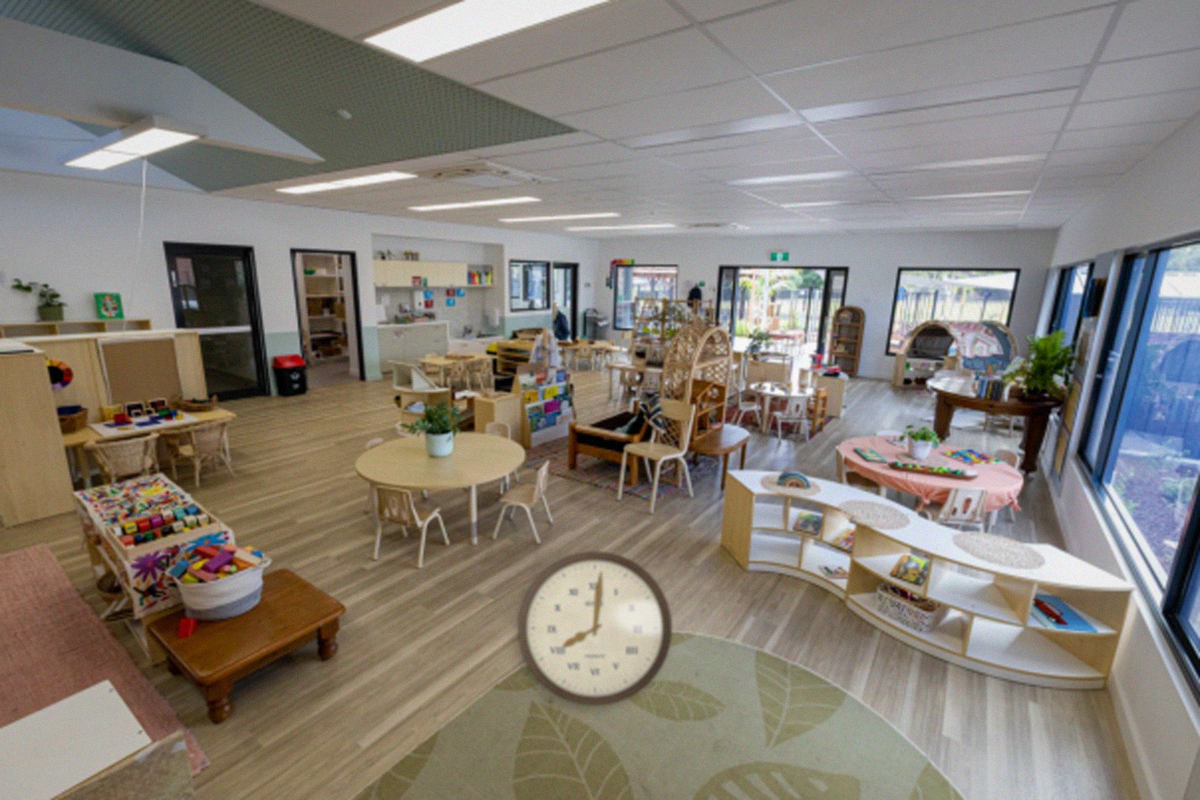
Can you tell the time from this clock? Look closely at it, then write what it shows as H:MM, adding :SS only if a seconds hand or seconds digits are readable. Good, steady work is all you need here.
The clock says 8:01
